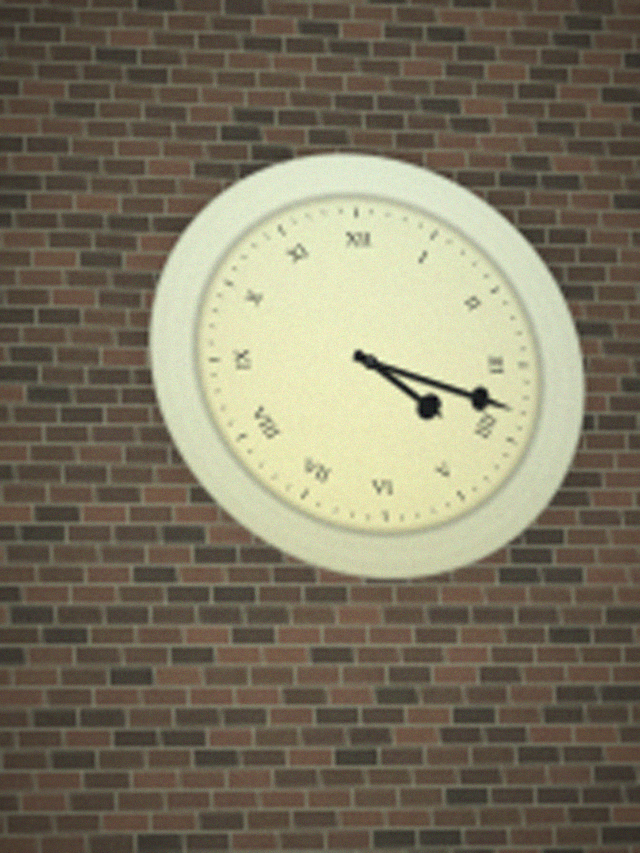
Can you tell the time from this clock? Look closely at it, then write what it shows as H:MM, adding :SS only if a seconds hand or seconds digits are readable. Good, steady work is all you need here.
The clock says 4:18
